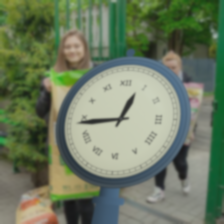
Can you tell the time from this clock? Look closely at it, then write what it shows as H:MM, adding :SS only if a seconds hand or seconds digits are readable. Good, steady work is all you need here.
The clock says 12:44
